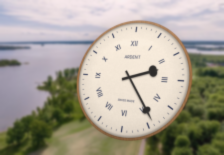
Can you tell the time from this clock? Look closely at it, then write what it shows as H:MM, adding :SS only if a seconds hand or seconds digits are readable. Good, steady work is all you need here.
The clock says 2:24
